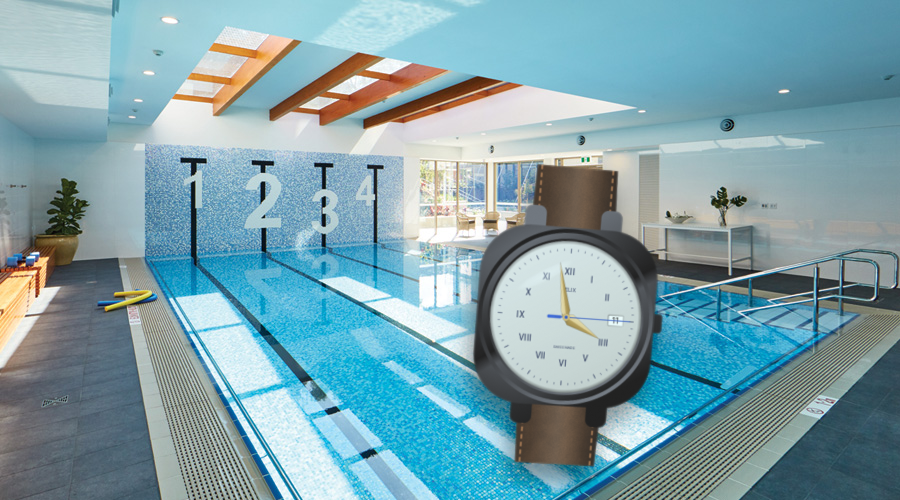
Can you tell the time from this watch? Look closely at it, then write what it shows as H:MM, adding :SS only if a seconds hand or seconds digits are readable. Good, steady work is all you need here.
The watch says 3:58:15
